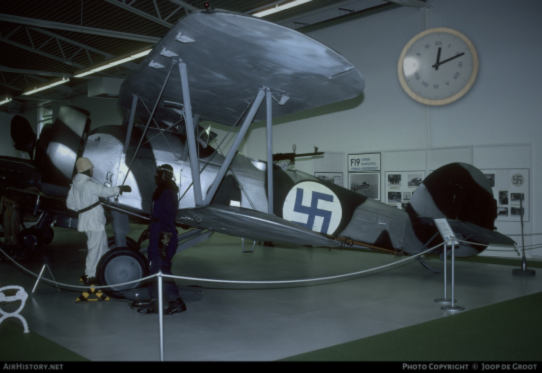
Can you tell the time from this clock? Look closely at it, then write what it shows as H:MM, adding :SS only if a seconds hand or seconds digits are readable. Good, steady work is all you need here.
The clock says 12:11
